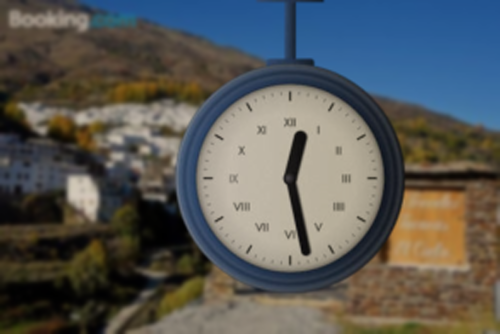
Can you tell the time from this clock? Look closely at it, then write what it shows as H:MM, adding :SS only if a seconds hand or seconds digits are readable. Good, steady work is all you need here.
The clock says 12:28
